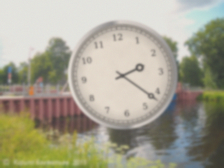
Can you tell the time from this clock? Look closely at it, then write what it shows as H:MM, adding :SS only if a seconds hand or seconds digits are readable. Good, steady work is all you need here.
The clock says 2:22
